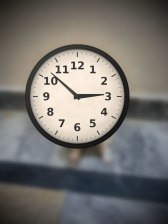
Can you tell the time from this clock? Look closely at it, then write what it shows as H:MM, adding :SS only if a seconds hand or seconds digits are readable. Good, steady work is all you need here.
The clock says 2:52
